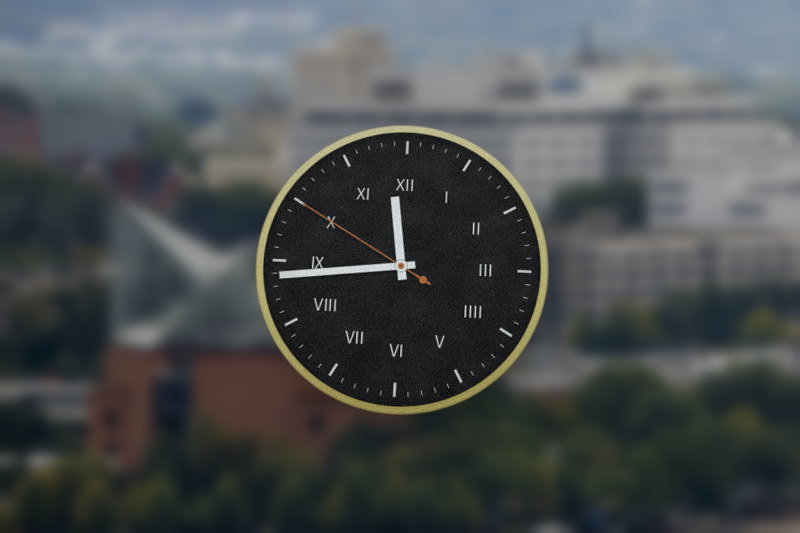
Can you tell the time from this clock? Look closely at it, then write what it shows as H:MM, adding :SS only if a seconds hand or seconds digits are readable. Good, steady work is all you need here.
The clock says 11:43:50
